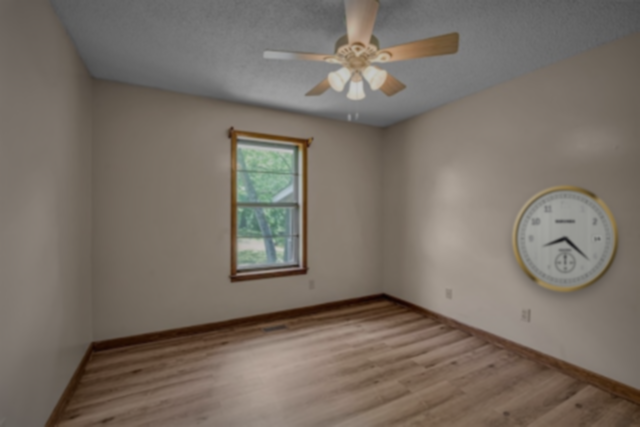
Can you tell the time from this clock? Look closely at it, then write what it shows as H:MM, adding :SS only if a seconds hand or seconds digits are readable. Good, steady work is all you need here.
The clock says 8:22
